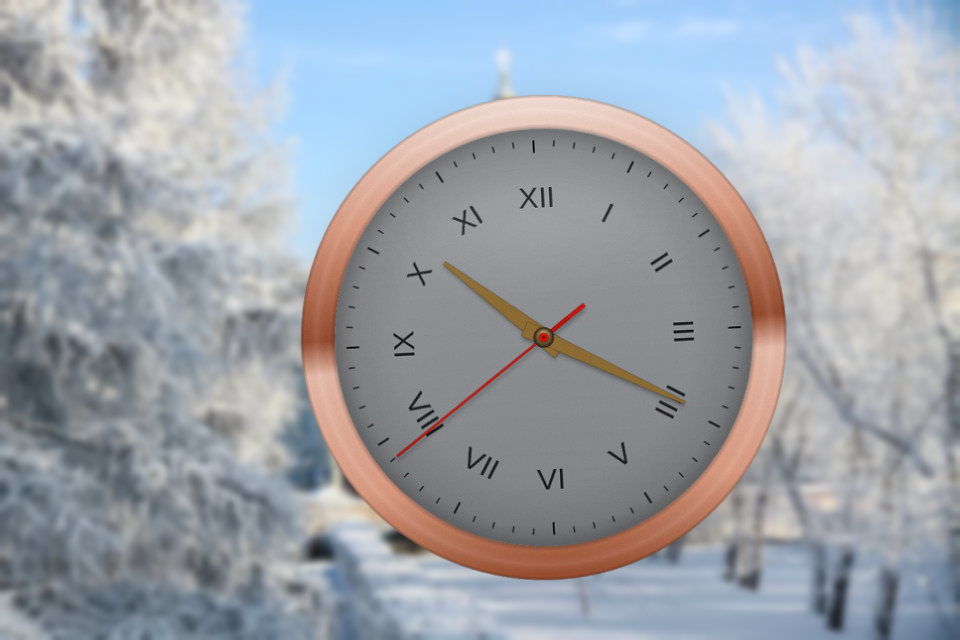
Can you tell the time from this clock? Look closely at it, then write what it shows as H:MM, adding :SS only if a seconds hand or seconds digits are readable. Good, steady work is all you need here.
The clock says 10:19:39
